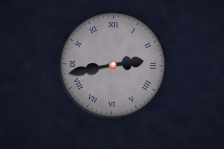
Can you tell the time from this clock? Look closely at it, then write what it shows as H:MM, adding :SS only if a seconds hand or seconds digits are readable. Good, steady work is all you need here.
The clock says 2:43
